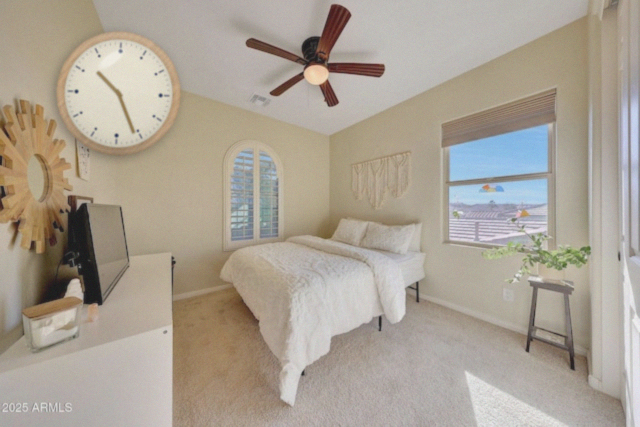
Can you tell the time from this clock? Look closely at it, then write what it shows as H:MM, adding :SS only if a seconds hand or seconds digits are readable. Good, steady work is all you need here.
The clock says 10:26
